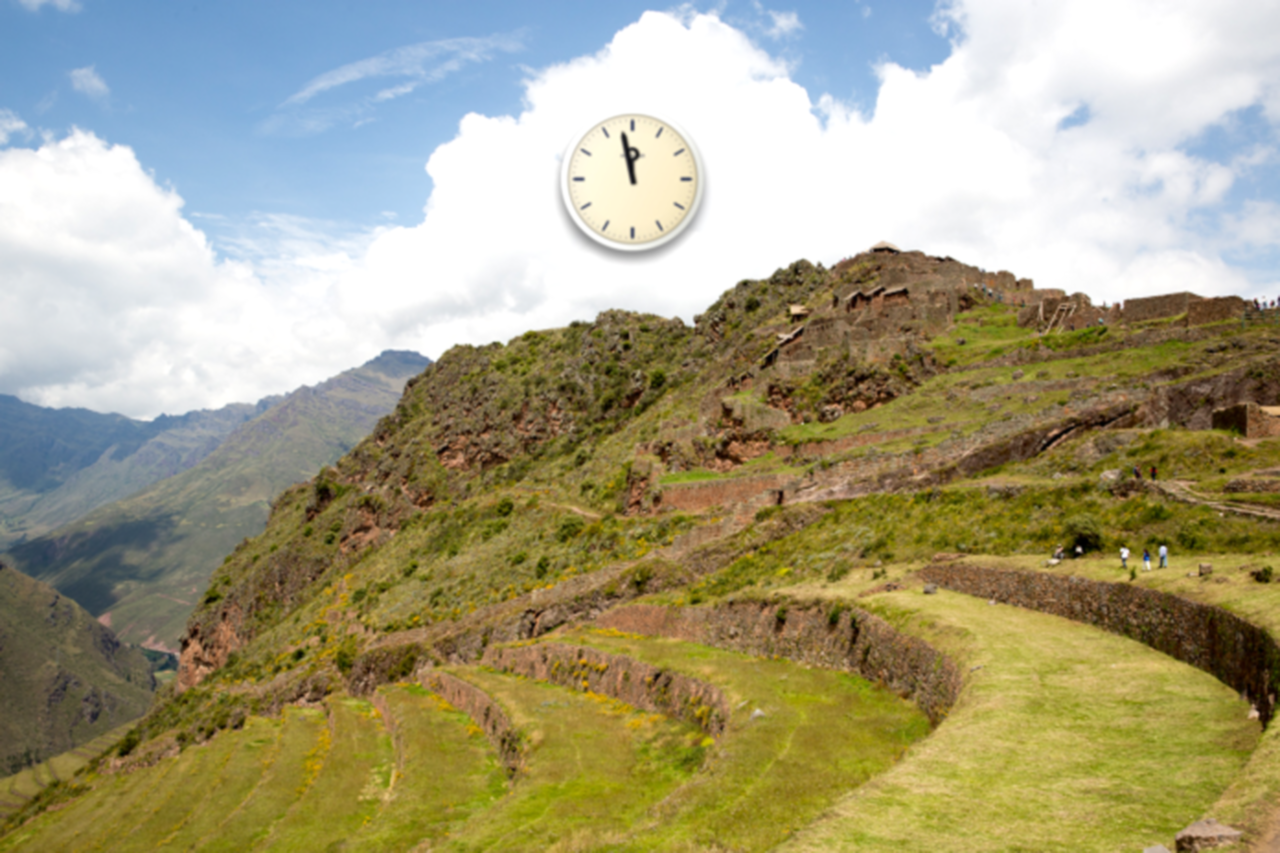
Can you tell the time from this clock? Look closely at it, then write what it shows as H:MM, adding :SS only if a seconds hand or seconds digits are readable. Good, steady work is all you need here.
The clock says 11:58
